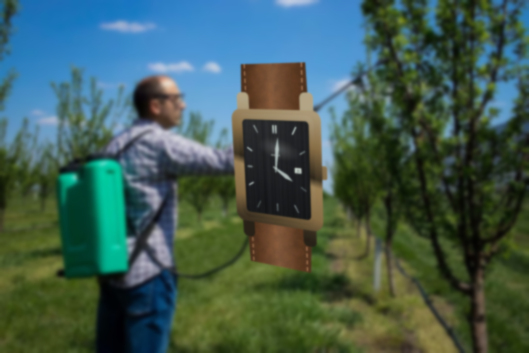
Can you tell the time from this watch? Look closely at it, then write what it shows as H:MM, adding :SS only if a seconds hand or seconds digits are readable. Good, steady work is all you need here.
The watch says 4:01
